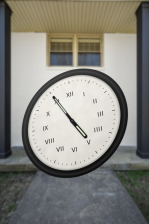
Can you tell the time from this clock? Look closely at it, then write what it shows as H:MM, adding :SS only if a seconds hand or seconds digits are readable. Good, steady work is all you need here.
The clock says 4:55
